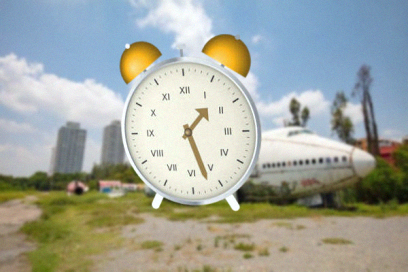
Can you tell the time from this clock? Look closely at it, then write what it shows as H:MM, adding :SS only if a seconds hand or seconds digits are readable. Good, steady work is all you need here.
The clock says 1:27
